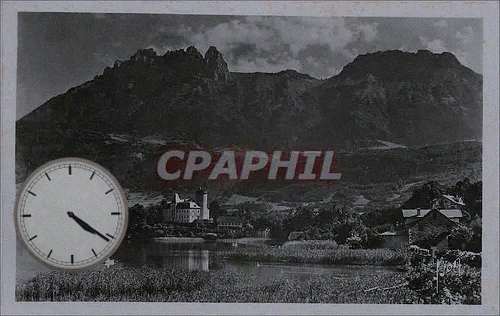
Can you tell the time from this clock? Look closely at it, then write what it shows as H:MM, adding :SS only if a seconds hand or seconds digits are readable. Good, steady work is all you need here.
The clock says 4:21
